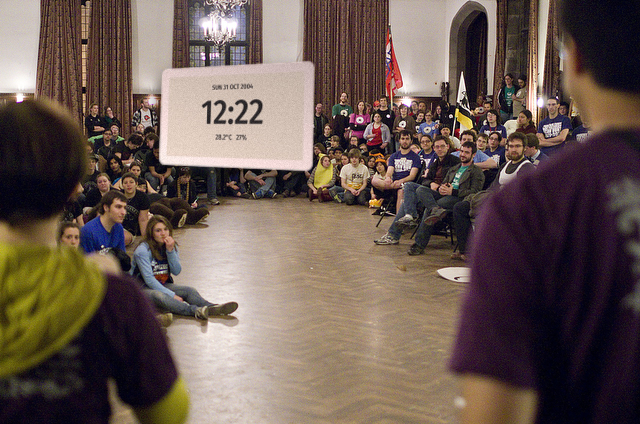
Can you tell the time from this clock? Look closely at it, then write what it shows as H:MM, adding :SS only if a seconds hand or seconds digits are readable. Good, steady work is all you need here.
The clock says 12:22
